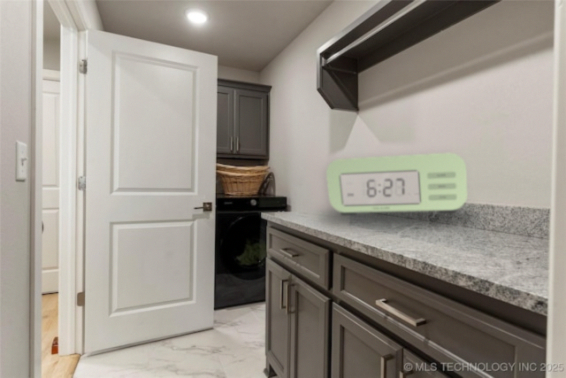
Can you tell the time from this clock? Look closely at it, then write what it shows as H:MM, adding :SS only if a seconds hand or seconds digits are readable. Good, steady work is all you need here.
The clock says 6:27
